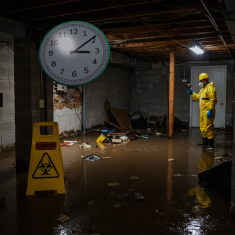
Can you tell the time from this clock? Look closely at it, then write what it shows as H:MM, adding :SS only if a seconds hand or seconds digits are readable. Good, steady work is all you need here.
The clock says 3:09
